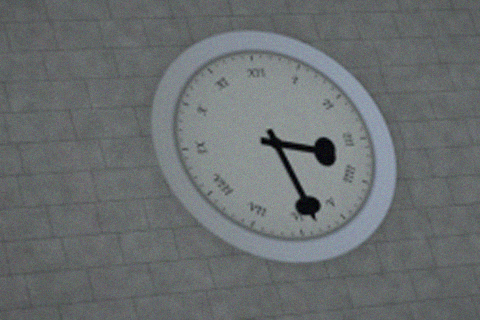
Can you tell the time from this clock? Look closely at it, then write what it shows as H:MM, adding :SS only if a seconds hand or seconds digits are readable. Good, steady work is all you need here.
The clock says 3:28
